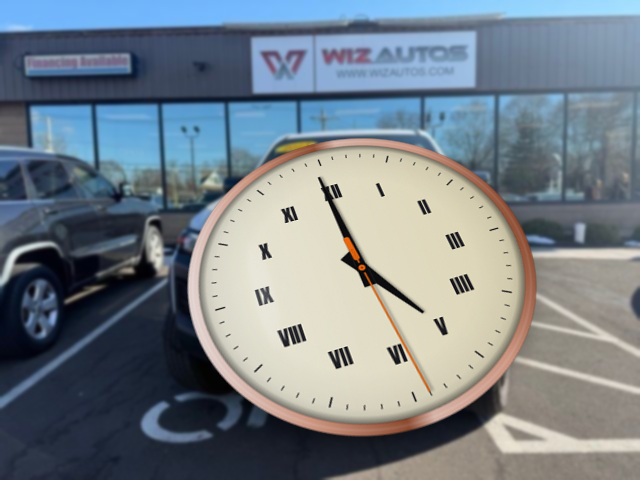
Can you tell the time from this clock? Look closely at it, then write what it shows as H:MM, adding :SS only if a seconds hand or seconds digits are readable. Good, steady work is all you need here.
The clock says 4:59:29
